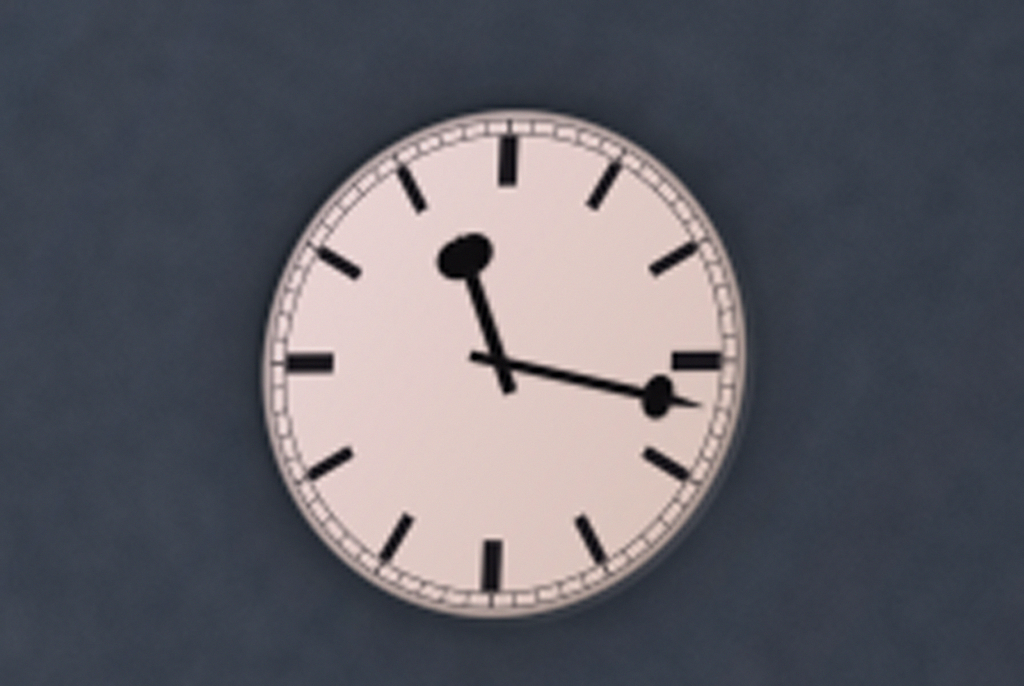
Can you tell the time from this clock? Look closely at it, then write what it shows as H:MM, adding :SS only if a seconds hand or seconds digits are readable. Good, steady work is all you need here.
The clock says 11:17
